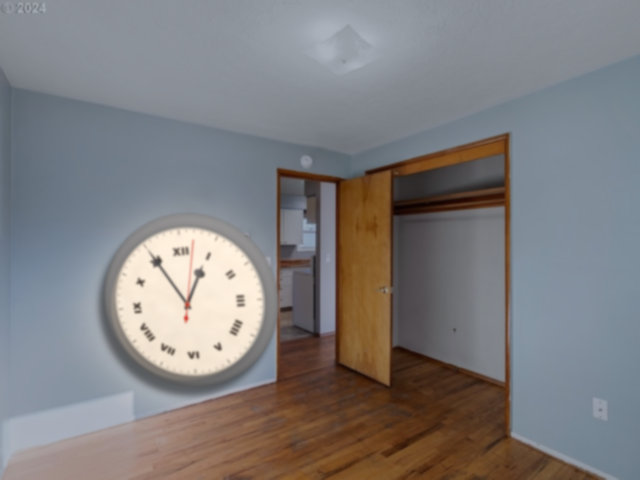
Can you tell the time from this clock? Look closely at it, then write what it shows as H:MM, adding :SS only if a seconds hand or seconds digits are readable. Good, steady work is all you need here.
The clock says 12:55:02
